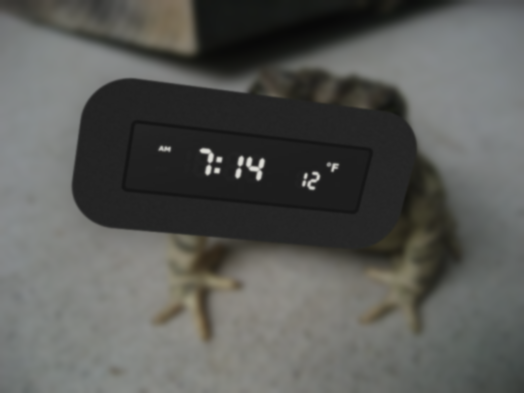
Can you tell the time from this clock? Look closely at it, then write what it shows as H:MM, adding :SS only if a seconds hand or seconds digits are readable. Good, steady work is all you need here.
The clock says 7:14
